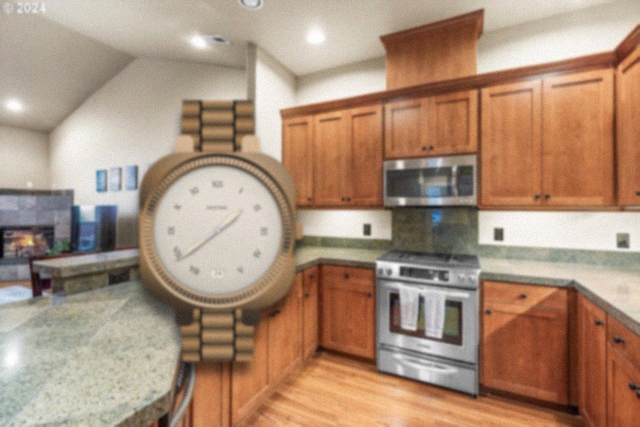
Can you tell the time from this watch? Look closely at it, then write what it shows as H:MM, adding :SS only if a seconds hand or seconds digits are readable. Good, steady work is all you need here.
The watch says 1:39
